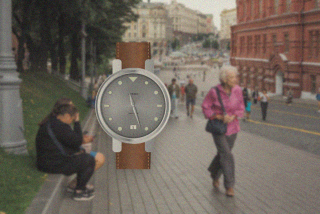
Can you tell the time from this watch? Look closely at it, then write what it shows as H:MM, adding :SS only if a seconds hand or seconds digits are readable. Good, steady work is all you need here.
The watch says 11:27
